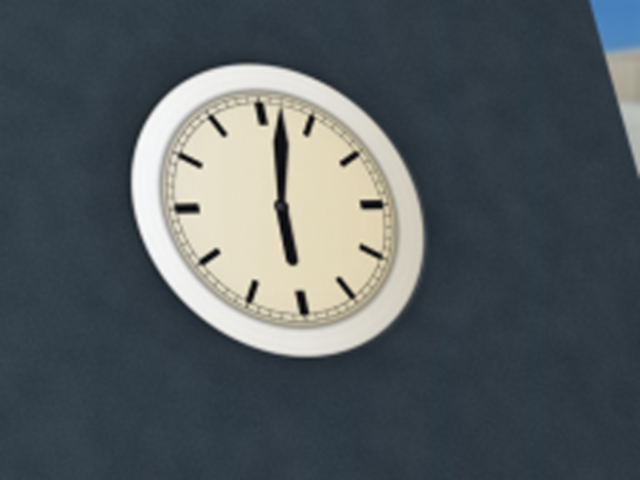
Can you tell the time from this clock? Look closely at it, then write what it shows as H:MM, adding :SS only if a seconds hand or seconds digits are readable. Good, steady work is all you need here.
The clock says 6:02
